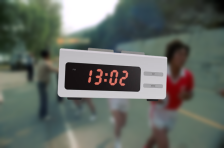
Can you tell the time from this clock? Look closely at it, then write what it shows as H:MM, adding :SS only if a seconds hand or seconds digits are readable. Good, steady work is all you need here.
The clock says 13:02
